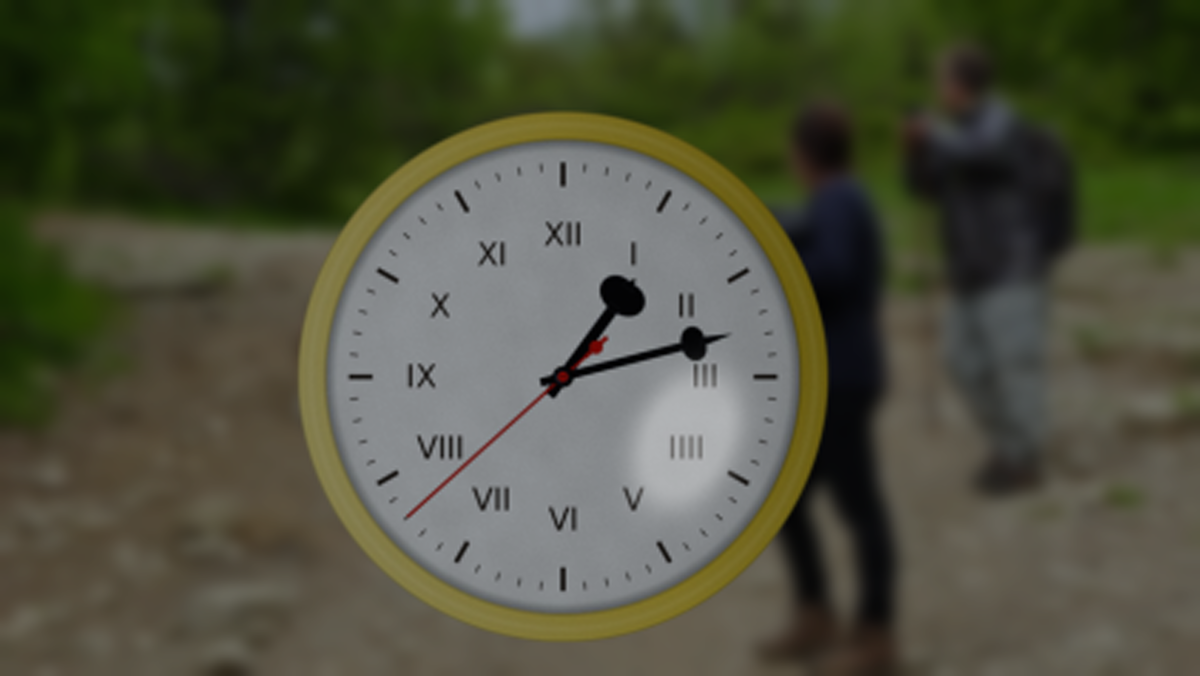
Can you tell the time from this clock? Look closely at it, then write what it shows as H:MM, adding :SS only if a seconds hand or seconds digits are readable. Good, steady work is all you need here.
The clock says 1:12:38
